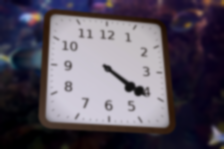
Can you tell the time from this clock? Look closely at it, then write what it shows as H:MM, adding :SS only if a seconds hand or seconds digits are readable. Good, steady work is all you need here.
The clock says 4:21
